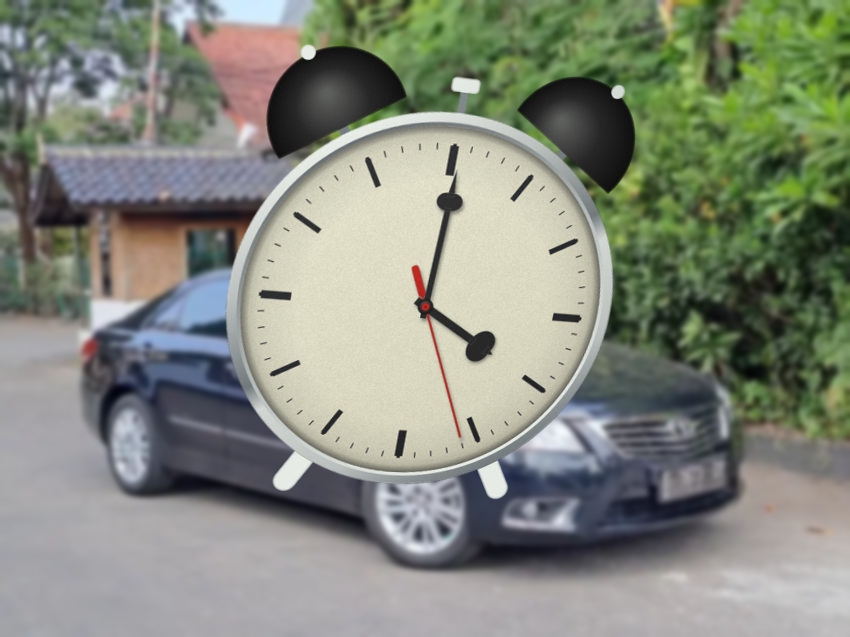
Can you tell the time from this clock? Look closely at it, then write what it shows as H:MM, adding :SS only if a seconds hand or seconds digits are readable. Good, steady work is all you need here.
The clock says 4:00:26
